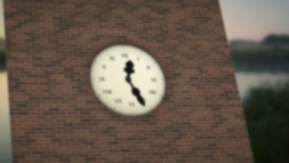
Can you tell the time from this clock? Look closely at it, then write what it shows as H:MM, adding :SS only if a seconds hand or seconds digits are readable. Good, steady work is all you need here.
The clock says 12:26
